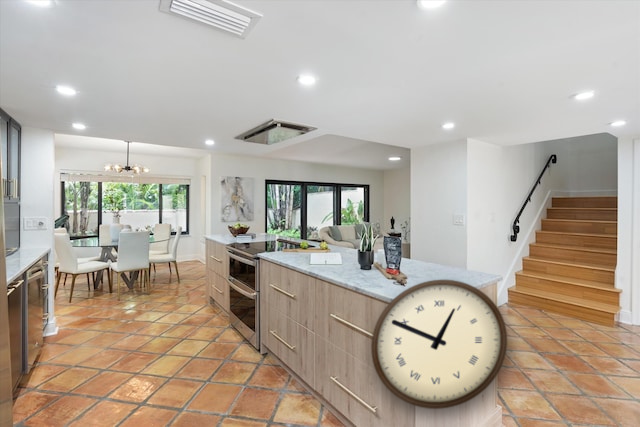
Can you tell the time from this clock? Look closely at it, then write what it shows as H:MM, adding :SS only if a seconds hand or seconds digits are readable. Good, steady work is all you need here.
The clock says 12:49
